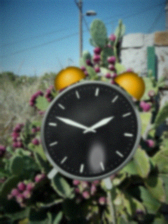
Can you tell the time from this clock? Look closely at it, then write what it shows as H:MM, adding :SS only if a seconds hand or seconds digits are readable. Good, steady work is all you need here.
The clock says 1:47
